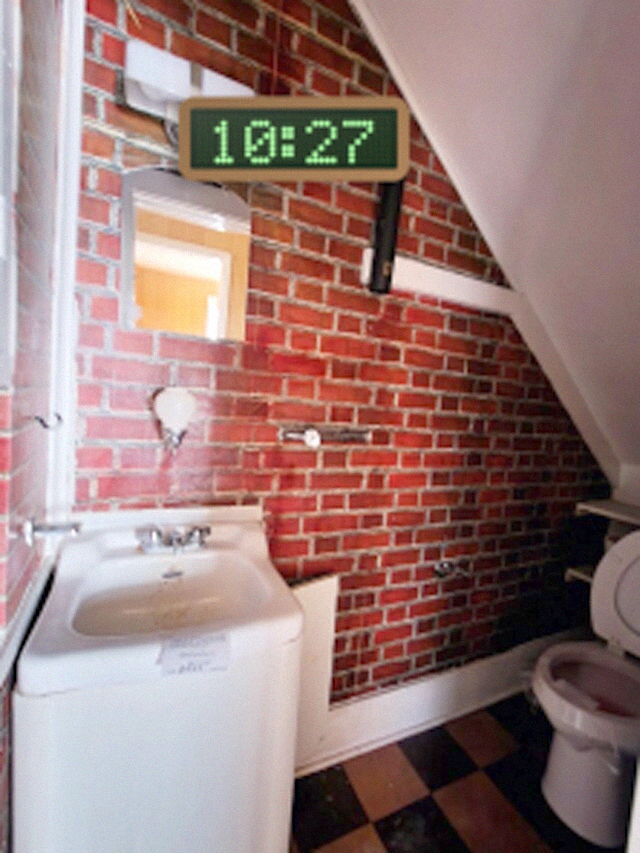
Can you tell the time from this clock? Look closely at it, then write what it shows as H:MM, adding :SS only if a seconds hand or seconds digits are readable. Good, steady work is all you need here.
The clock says 10:27
